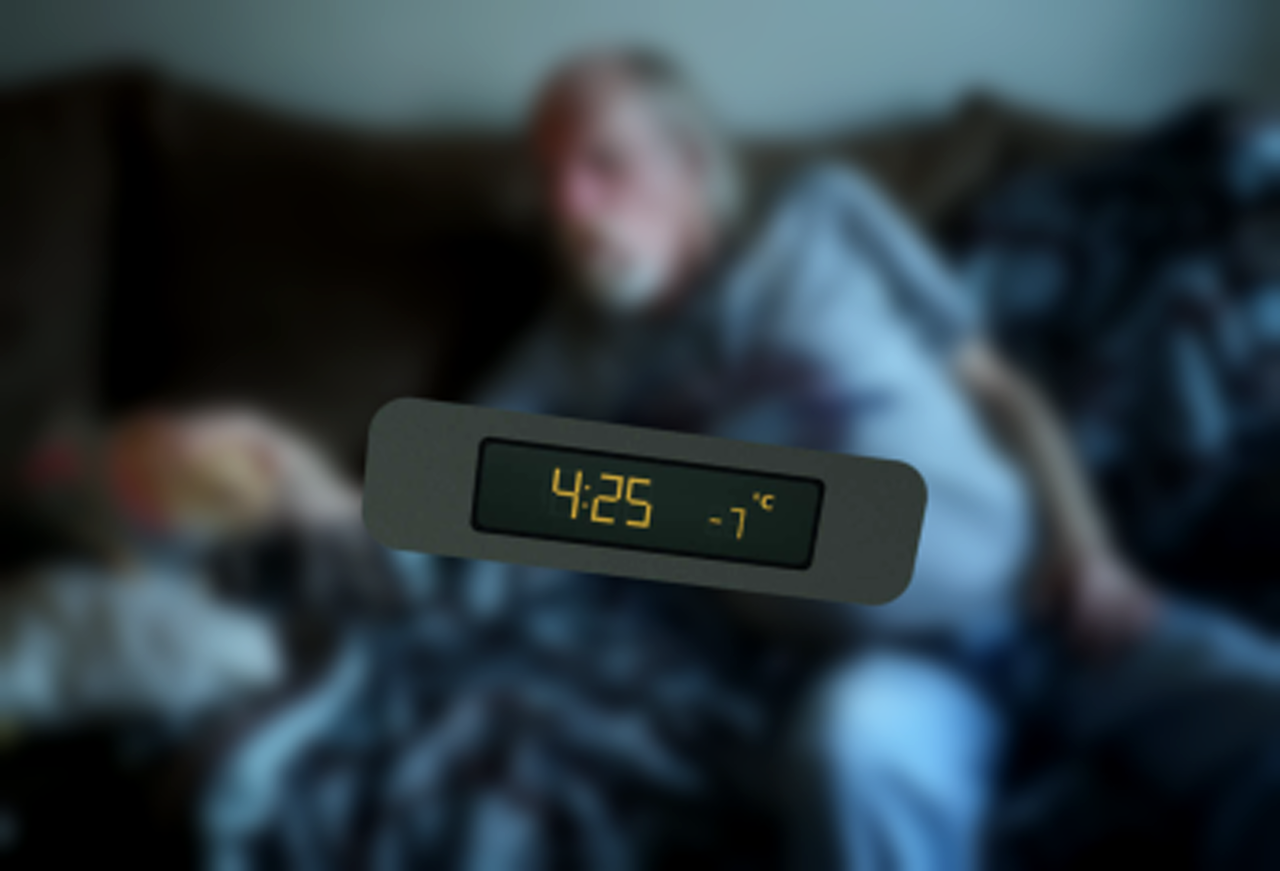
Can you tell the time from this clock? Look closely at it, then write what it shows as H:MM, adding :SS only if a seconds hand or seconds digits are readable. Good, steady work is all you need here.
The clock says 4:25
